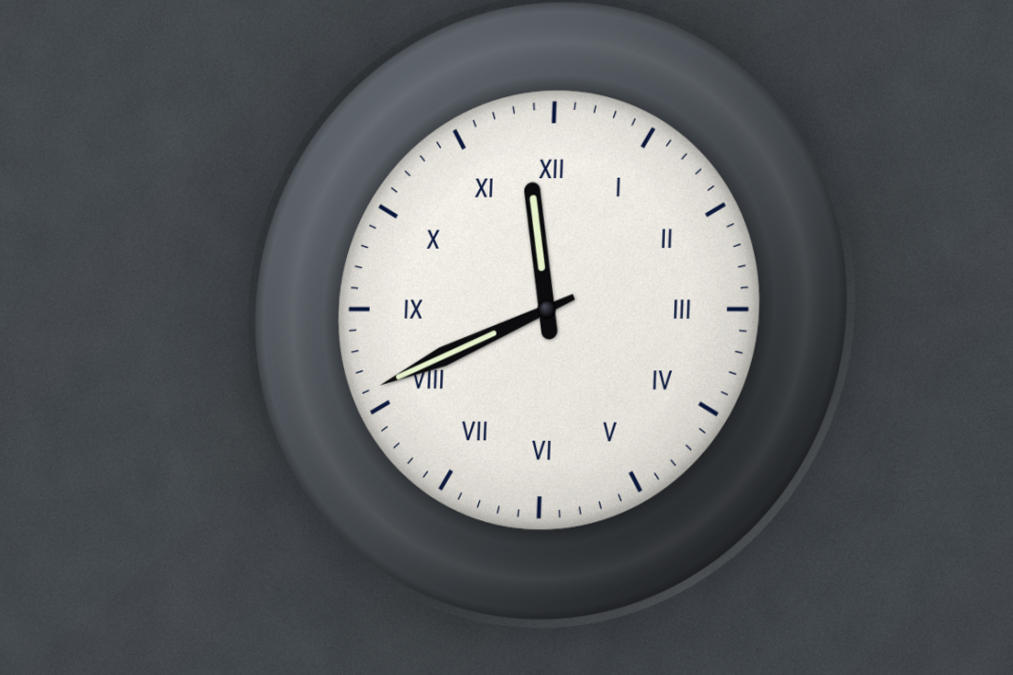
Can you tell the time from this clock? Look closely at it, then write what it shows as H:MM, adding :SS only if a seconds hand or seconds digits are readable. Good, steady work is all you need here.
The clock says 11:41
